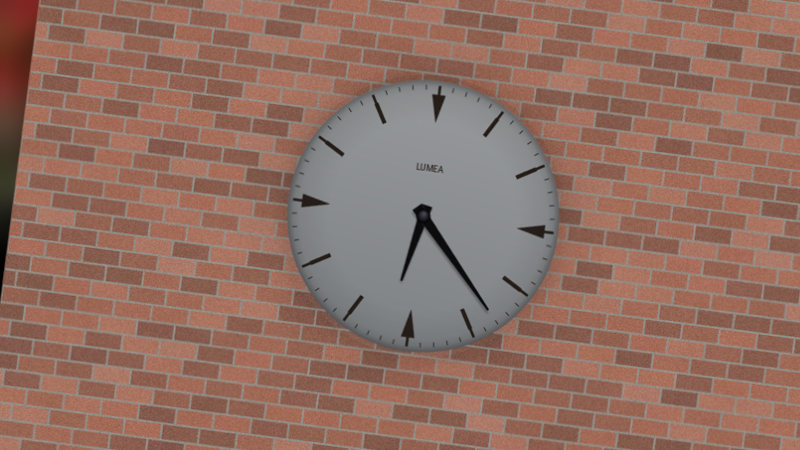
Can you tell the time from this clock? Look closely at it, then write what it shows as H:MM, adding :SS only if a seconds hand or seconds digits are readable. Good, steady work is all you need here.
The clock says 6:23
